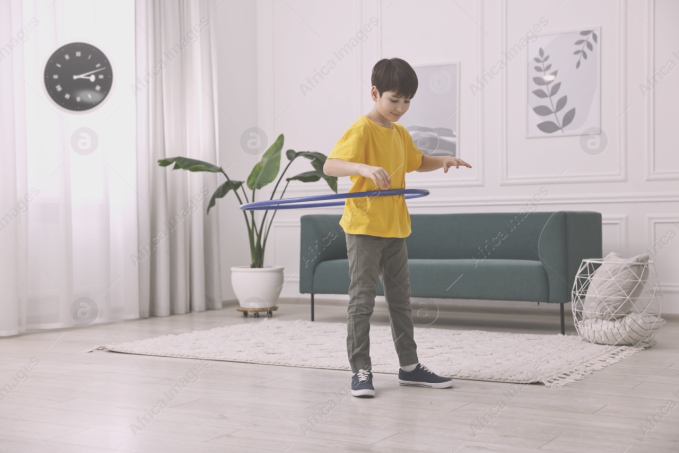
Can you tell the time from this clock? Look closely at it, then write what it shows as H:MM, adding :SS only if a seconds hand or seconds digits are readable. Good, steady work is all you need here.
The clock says 3:12
